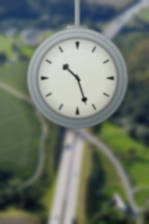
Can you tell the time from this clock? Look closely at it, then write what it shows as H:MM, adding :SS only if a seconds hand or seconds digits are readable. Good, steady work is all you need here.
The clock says 10:27
